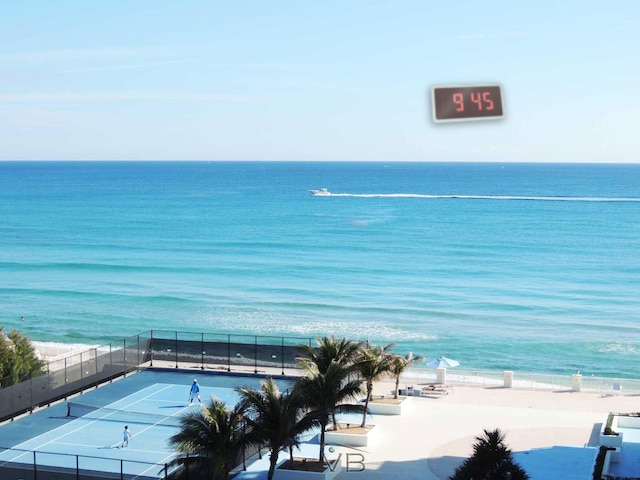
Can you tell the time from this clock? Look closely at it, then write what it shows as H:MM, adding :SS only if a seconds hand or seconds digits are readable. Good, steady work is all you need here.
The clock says 9:45
